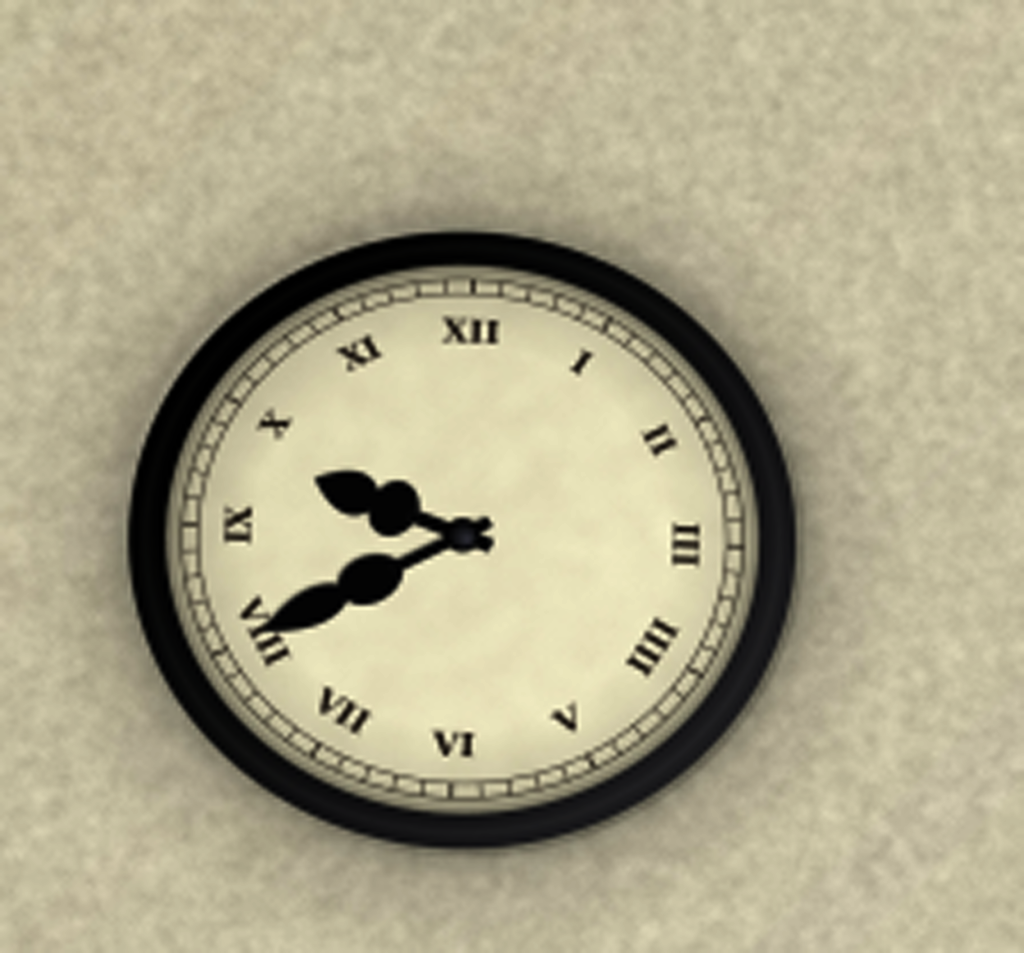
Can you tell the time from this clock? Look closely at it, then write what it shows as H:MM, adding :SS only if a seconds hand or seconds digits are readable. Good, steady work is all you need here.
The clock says 9:40
